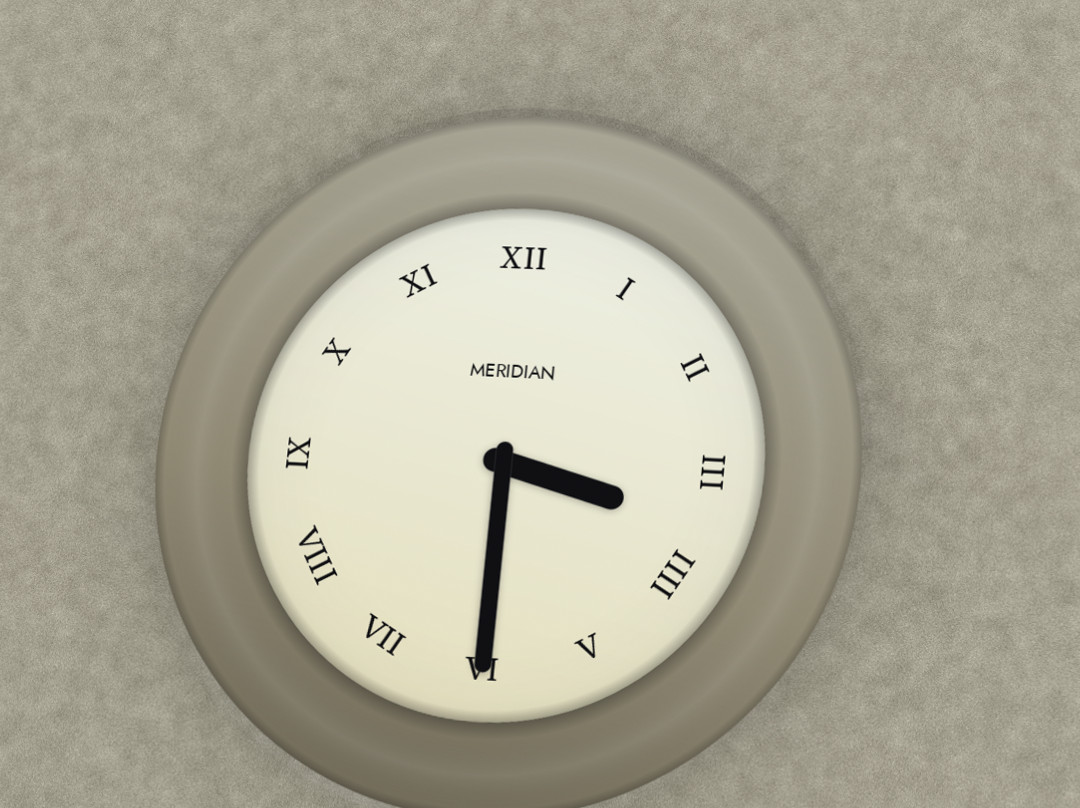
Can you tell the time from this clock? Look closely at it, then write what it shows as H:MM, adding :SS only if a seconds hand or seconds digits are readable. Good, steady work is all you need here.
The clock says 3:30
